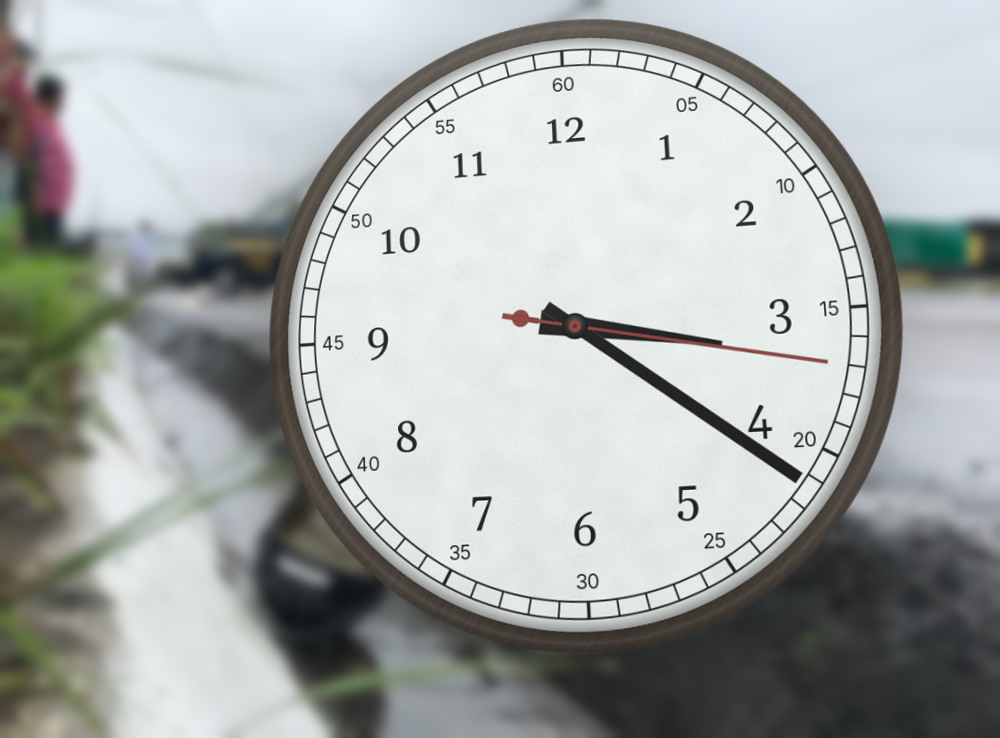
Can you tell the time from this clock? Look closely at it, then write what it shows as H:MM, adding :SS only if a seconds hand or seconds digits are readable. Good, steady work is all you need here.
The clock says 3:21:17
